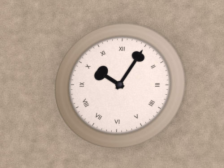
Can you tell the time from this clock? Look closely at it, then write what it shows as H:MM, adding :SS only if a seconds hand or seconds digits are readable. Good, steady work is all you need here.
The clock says 10:05
